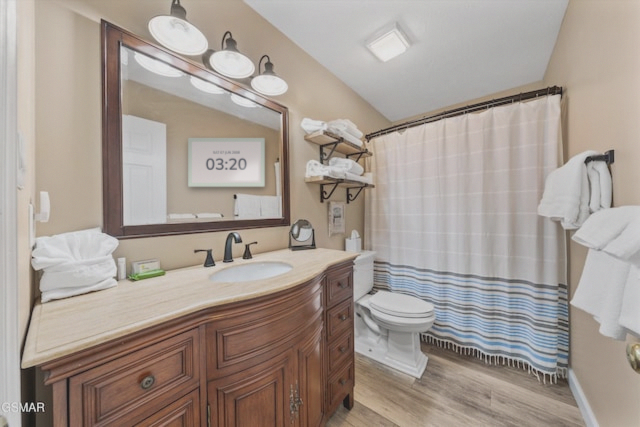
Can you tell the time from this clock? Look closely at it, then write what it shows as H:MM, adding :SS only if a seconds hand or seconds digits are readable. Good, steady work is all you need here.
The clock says 3:20
